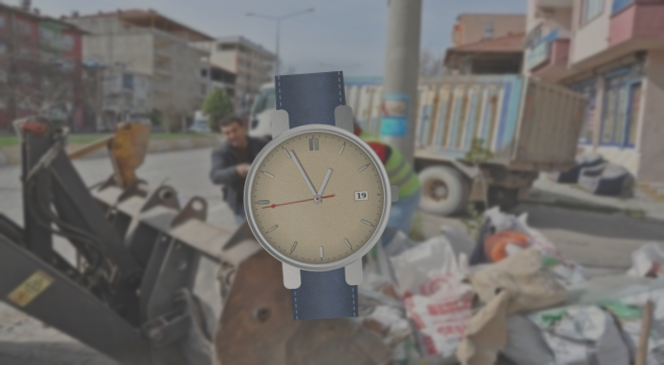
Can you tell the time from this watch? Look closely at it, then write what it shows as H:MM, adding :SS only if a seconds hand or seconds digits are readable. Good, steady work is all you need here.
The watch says 12:55:44
